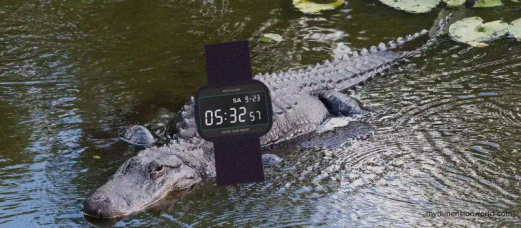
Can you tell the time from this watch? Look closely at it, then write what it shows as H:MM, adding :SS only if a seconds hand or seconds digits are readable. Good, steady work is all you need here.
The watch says 5:32:57
